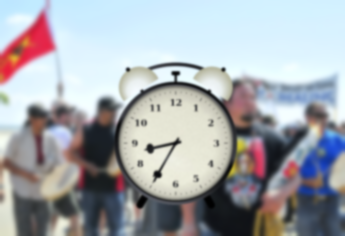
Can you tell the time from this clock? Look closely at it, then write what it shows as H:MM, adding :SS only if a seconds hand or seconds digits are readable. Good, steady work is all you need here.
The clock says 8:35
